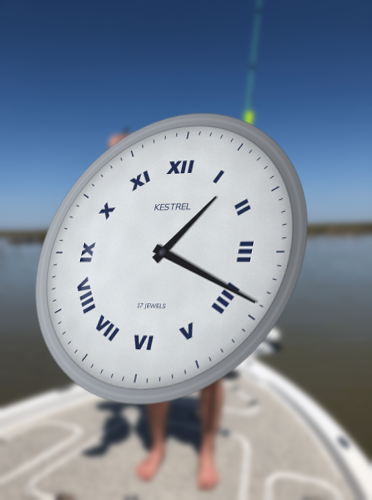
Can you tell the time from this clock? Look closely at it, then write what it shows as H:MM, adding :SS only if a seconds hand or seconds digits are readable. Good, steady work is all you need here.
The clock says 1:19
